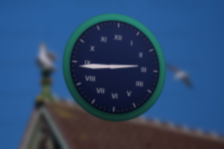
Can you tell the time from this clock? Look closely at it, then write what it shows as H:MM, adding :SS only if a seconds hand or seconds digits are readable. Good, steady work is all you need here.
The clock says 2:44
